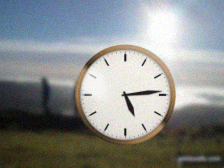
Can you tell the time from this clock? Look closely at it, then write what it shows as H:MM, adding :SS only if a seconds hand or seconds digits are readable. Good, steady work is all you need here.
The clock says 5:14
